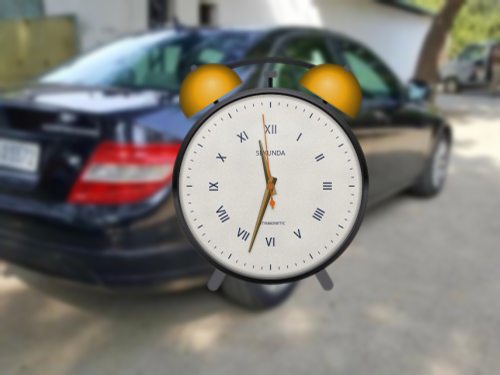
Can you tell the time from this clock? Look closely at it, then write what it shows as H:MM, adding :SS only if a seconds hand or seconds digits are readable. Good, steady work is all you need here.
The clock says 11:32:59
